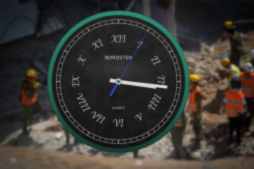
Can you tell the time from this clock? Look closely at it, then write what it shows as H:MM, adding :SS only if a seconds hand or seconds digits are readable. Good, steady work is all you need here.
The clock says 3:16:05
